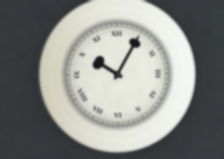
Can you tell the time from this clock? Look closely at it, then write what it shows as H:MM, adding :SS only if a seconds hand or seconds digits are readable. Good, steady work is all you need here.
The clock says 10:05
